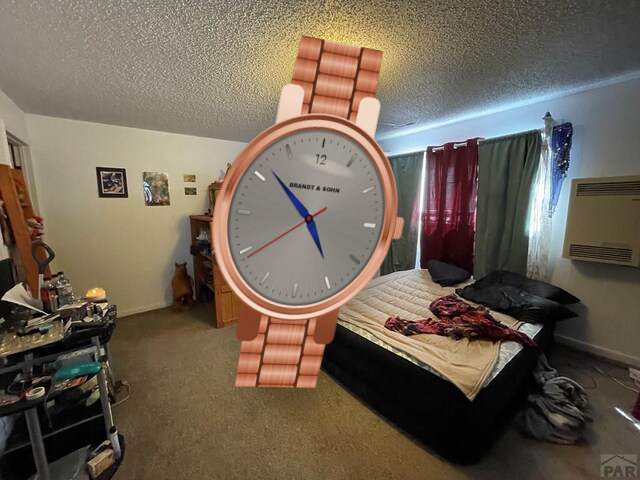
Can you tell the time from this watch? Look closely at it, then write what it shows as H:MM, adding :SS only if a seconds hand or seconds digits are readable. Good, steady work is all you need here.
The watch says 4:51:39
